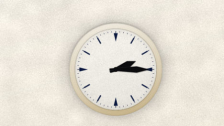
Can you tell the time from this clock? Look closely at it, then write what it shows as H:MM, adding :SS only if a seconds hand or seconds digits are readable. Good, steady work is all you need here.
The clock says 2:15
